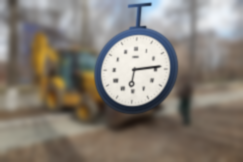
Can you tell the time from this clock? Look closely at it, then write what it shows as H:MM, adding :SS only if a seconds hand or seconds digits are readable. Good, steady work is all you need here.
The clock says 6:14
